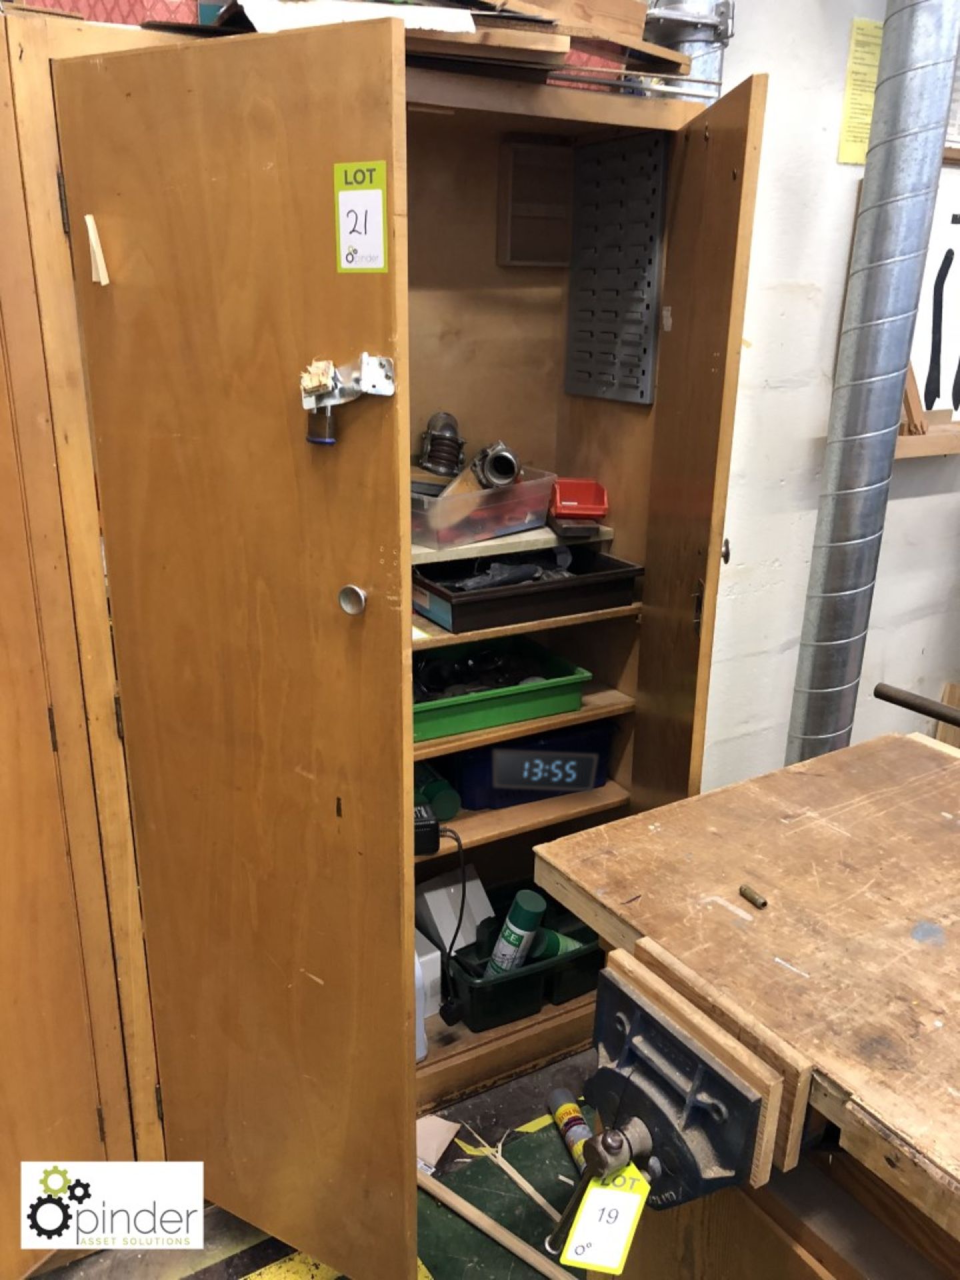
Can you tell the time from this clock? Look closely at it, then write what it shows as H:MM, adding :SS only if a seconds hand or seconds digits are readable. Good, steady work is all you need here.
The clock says 13:55
